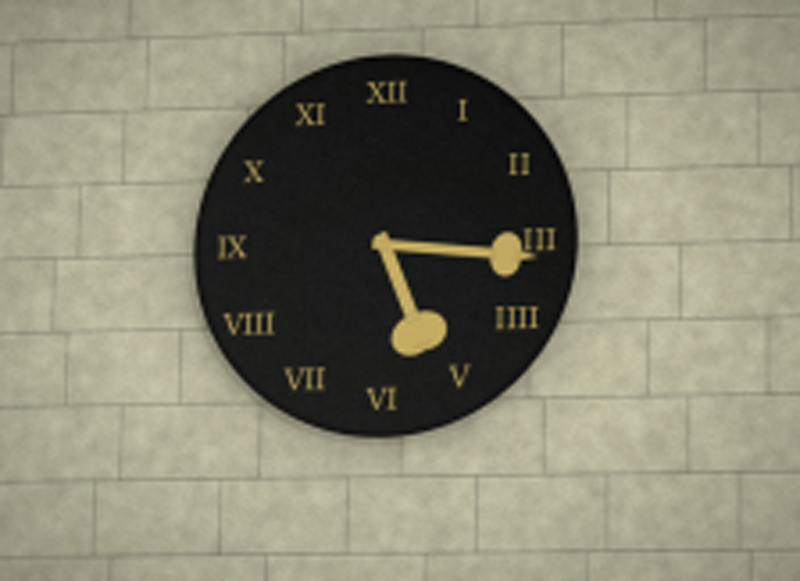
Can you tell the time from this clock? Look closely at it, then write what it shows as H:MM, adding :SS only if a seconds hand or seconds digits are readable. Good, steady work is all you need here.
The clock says 5:16
